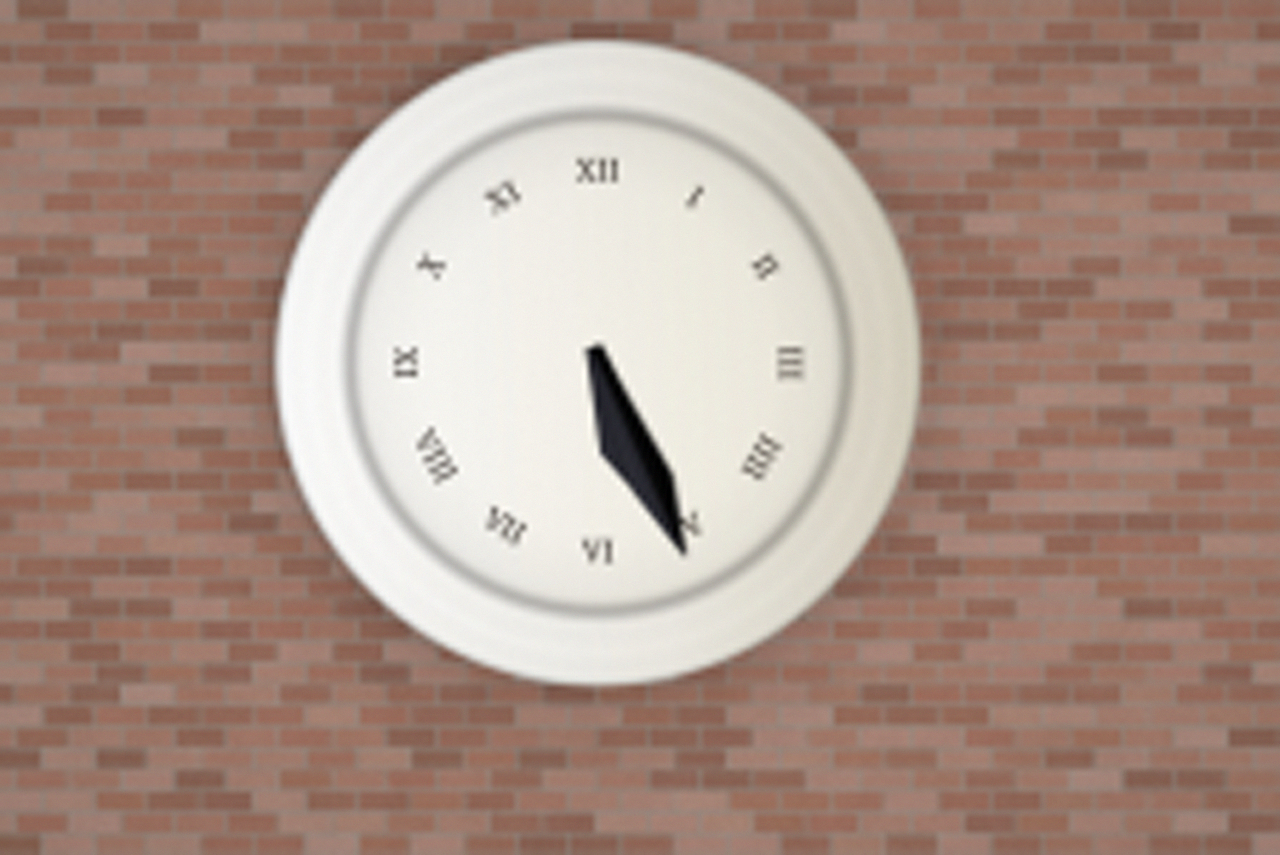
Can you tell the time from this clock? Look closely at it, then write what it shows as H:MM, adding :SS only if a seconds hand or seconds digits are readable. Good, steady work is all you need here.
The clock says 5:26
